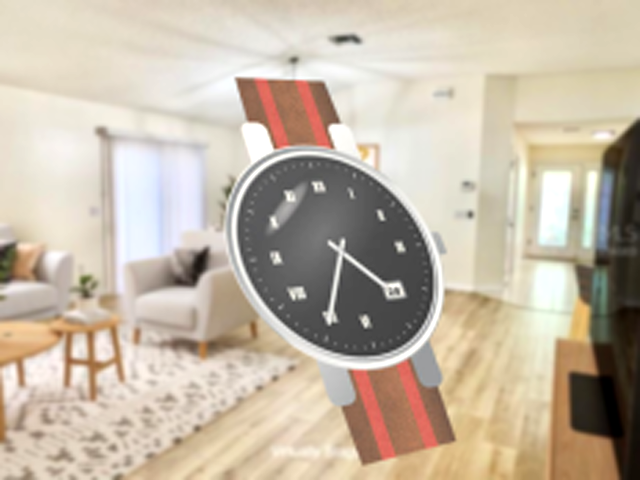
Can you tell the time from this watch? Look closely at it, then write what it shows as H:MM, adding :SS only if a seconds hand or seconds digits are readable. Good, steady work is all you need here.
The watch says 4:35
